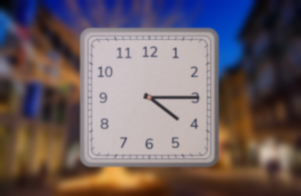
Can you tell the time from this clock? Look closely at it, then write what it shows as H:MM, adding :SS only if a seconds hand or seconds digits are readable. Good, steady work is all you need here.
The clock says 4:15
